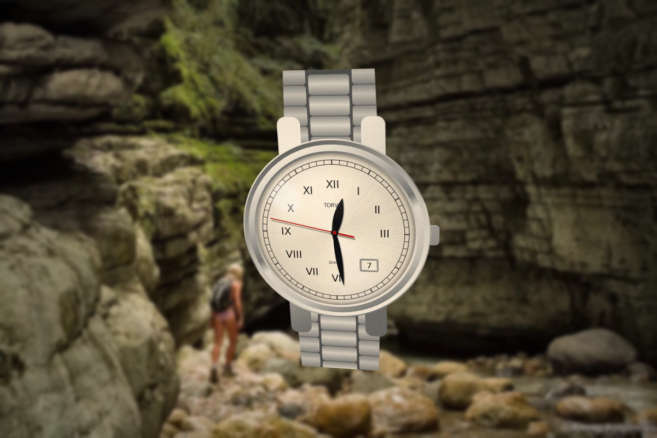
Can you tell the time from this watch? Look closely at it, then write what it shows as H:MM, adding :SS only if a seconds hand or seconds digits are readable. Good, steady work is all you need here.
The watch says 12:28:47
